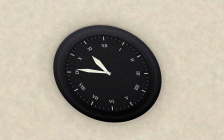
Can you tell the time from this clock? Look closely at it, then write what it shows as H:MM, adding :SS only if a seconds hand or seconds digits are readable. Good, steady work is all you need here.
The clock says 10:46
